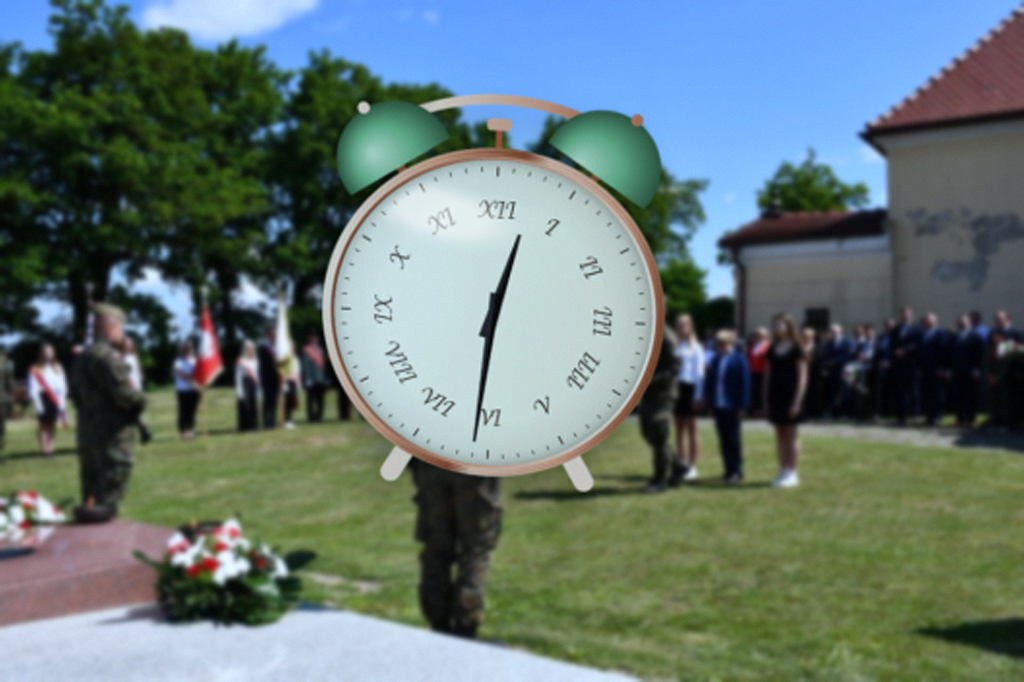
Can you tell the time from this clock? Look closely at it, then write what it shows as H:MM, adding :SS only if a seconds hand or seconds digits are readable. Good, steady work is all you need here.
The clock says 12:31
